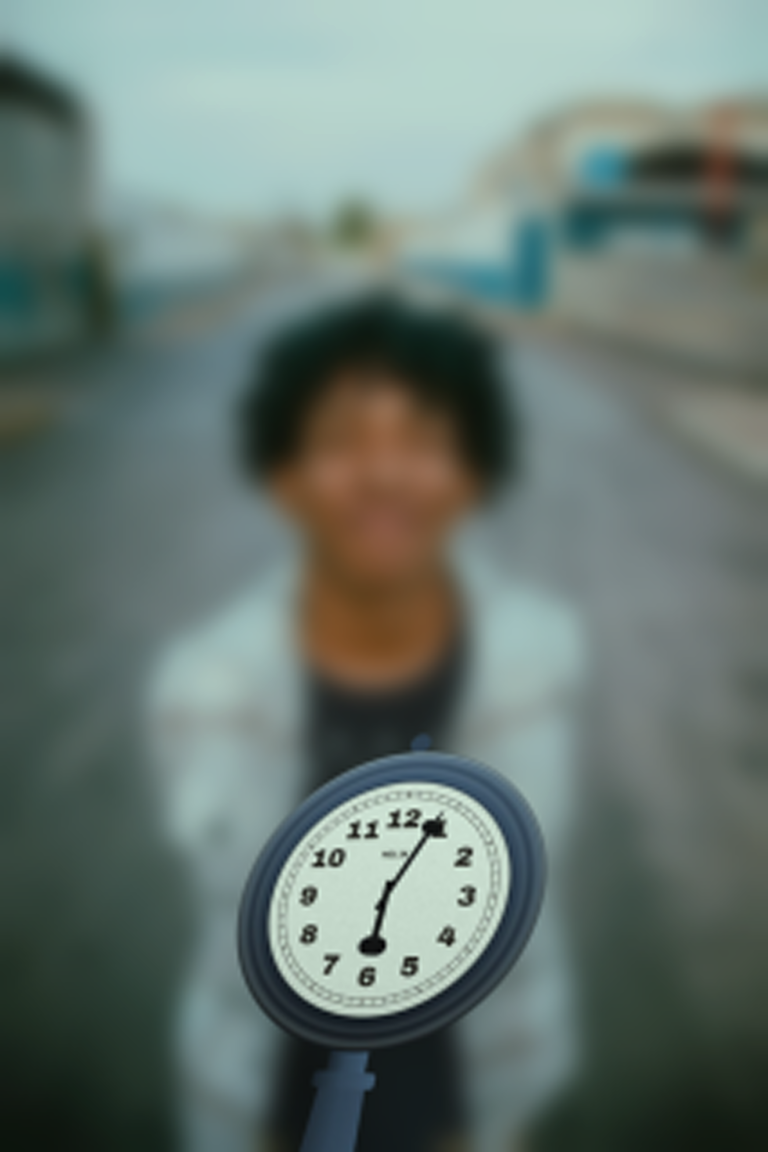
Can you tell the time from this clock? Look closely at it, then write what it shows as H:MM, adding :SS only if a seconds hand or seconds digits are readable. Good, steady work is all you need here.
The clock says 6:04
